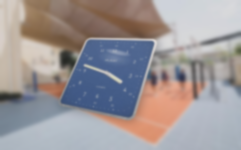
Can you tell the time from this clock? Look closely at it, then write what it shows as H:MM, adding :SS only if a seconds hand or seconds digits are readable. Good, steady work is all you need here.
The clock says 3:47
